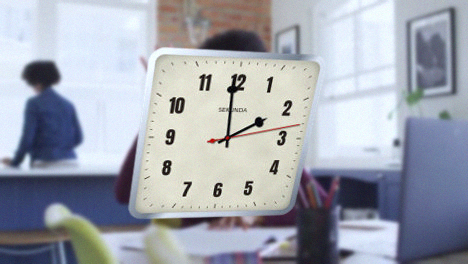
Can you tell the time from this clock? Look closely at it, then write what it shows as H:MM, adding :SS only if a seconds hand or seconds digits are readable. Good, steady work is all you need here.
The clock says 1:59:13
